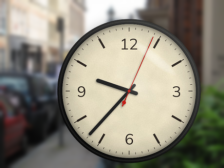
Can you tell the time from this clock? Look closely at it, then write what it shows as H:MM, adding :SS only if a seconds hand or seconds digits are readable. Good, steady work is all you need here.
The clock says 9:37:04
